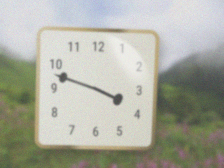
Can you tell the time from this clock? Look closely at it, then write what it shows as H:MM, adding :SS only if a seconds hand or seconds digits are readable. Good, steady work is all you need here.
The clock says 3:48
